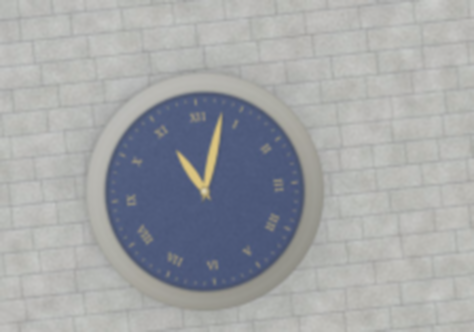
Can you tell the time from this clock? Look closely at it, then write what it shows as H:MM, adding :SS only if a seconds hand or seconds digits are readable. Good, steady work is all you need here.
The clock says 11:03
